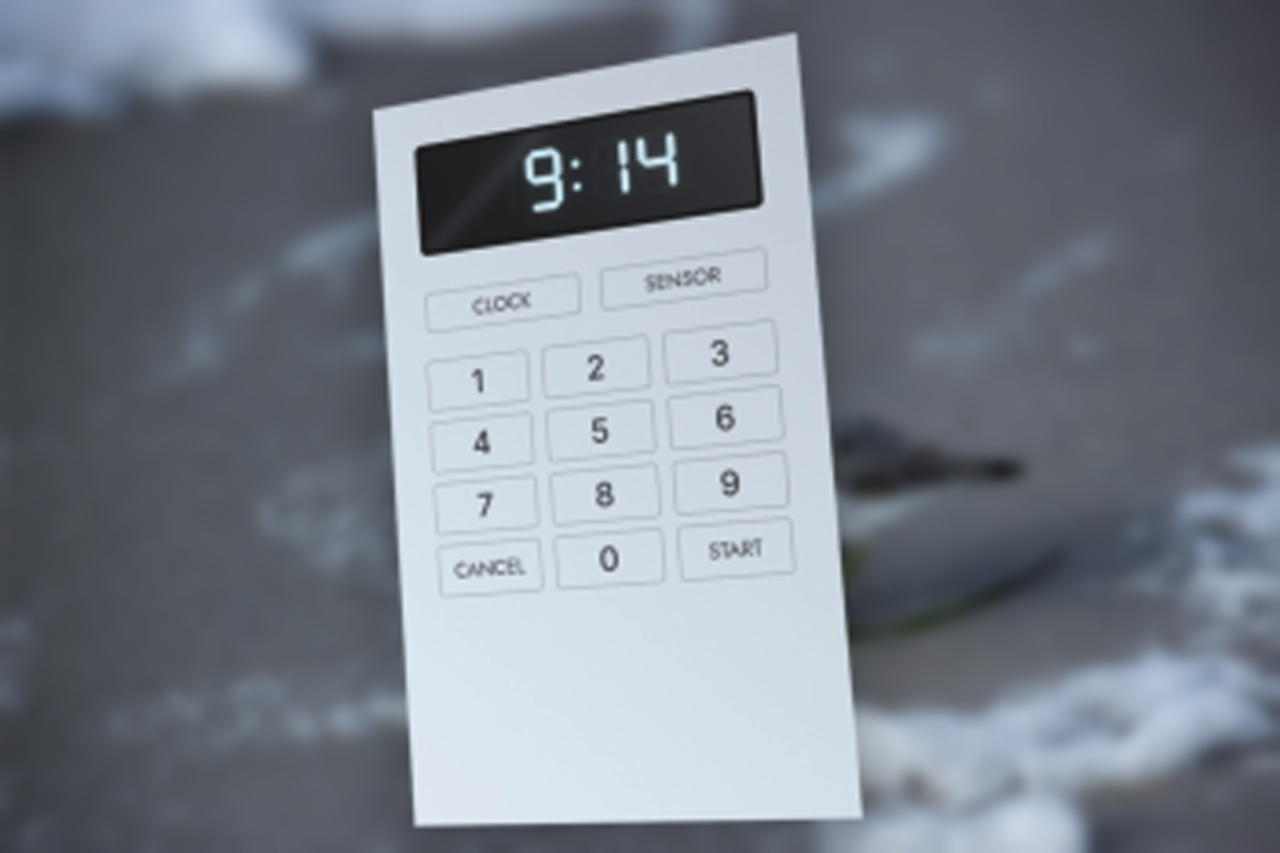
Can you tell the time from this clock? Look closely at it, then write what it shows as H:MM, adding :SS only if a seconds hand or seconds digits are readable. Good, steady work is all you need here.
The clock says 9:14
